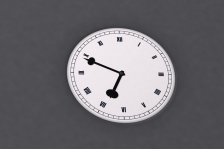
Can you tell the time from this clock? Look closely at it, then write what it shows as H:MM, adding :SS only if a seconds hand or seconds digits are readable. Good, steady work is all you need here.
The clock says 6:49
